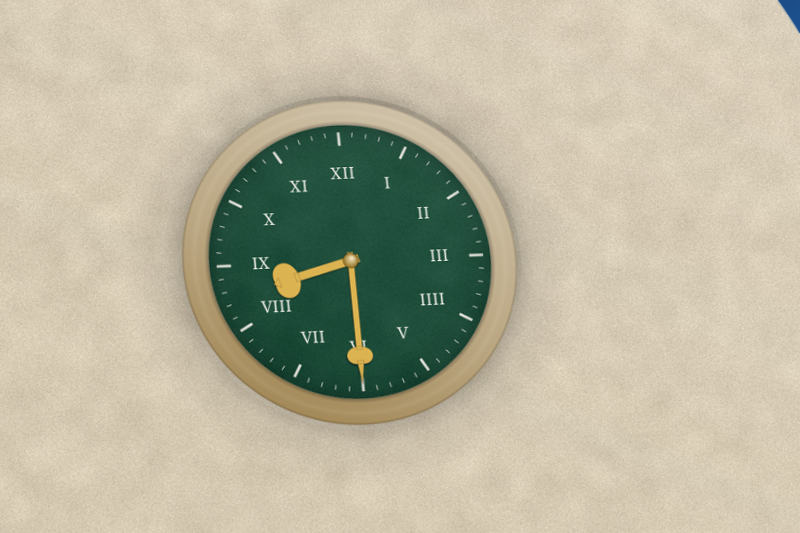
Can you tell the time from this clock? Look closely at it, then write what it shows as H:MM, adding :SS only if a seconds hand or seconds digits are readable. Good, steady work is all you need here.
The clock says 8:30
